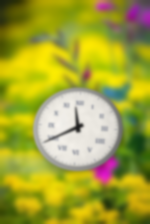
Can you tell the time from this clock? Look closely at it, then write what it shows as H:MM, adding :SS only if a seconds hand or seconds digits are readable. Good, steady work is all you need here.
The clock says 11:40
